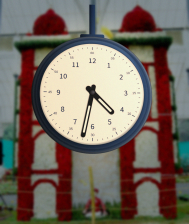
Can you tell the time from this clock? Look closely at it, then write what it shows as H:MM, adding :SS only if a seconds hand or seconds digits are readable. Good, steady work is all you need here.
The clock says 4:32
